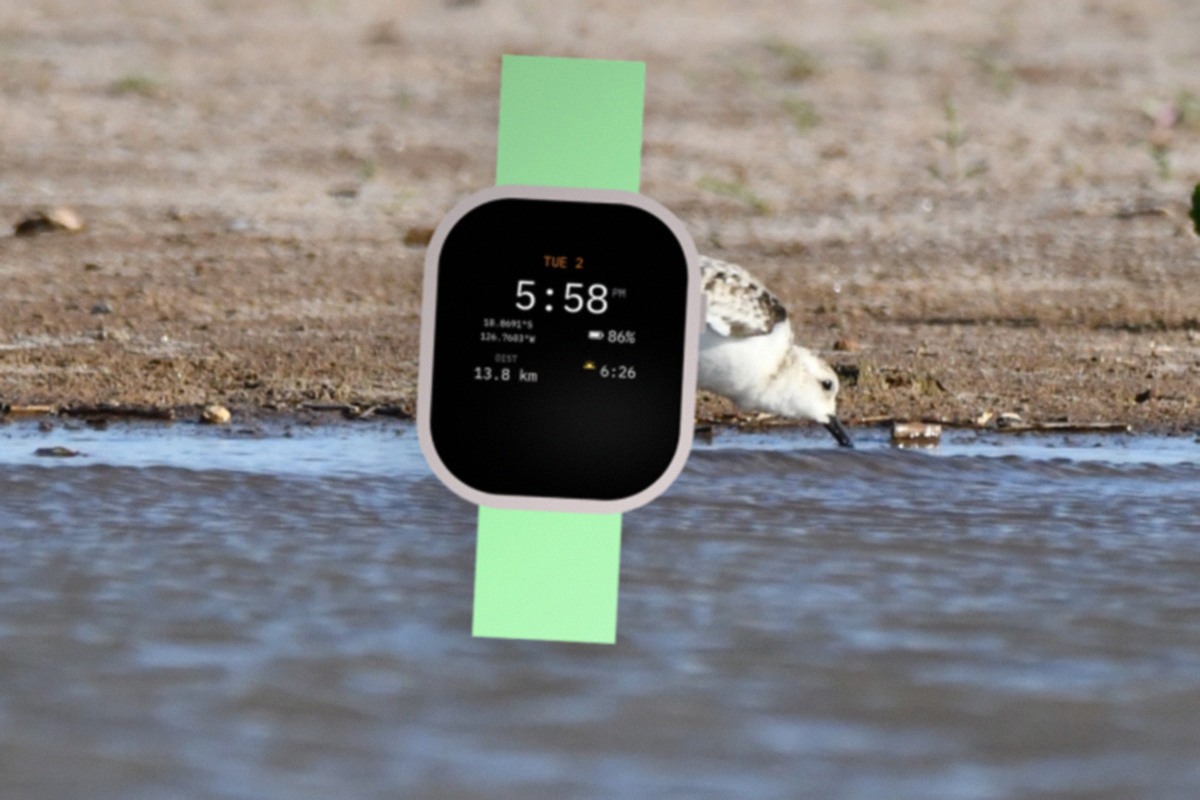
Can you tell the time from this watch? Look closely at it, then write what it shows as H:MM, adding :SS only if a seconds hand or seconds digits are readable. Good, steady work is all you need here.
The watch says 5:58
